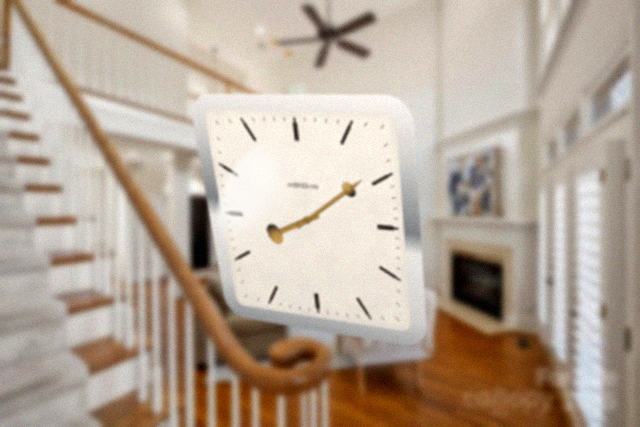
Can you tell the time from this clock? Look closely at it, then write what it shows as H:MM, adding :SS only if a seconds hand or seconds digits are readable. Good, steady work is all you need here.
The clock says 8:09
